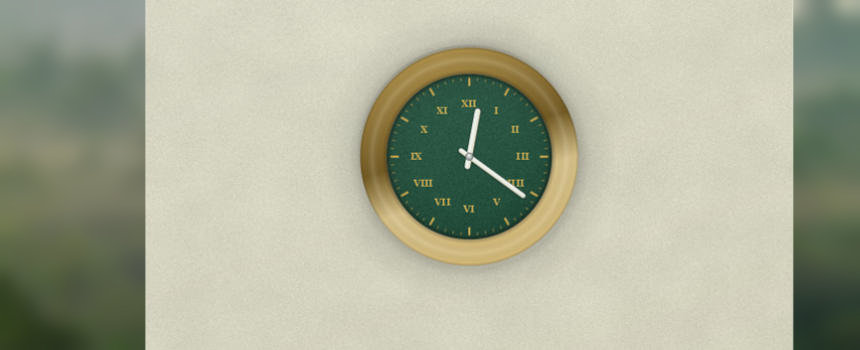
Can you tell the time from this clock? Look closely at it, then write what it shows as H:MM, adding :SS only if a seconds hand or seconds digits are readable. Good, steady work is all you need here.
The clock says 12:21
